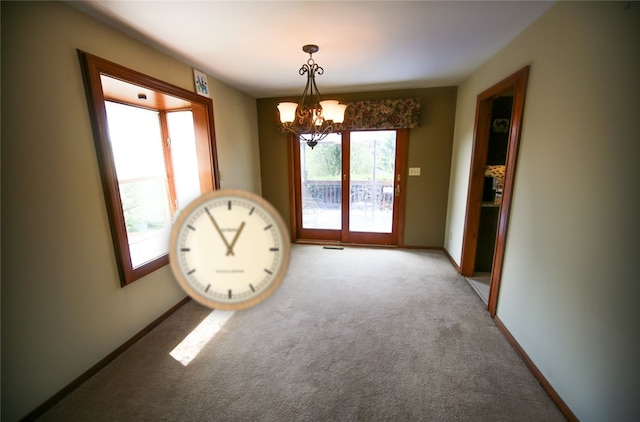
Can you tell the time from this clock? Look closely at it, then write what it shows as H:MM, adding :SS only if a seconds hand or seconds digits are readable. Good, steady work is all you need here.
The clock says 12:55
